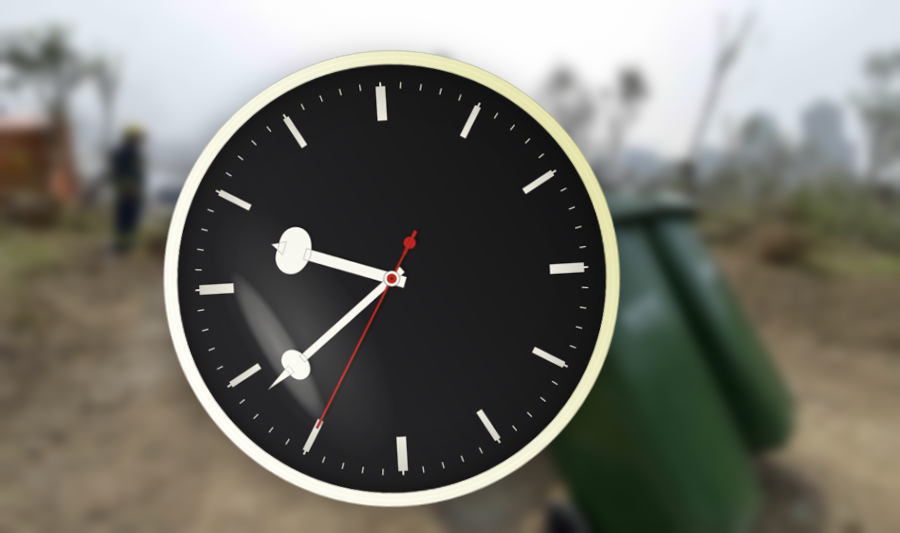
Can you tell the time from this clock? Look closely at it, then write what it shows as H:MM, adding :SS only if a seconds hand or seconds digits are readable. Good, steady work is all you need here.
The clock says 9:38:35
